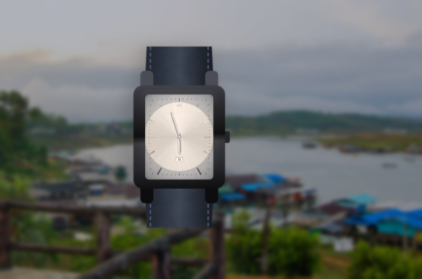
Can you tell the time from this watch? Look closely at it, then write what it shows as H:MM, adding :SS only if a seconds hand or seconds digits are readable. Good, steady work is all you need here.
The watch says 5:57
